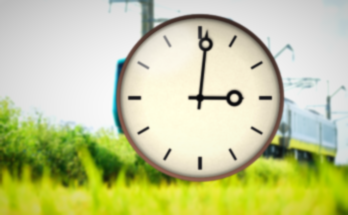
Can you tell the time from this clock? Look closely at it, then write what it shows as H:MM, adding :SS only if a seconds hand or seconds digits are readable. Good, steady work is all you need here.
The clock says 3:01
